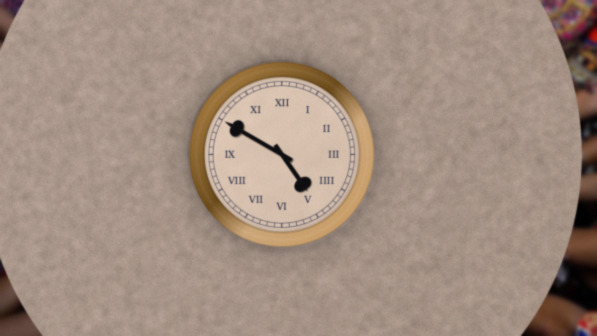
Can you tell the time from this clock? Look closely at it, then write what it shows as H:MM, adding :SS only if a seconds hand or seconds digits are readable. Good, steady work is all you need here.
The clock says 4:50
